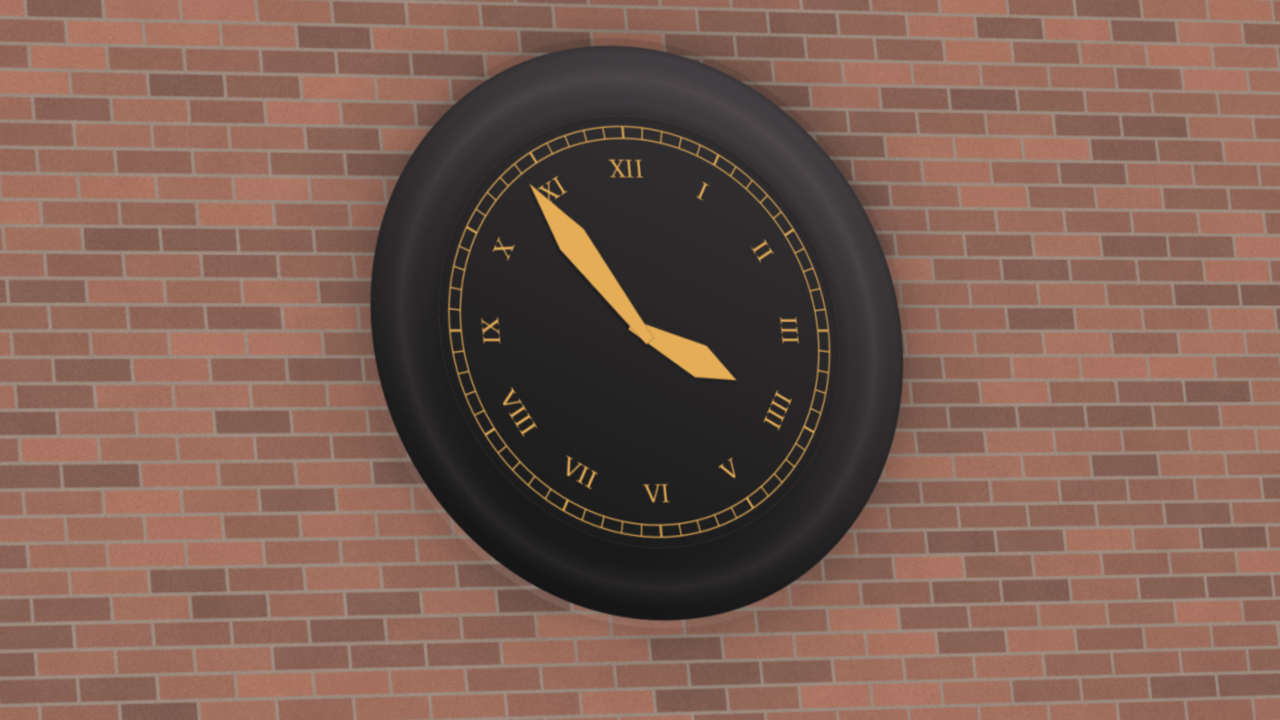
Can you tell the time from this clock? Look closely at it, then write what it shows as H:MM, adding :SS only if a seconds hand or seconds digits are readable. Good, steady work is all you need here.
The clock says 3:54
